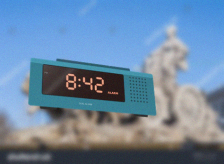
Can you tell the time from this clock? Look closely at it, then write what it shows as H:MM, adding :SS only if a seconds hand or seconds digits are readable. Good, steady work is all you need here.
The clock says 8:42
